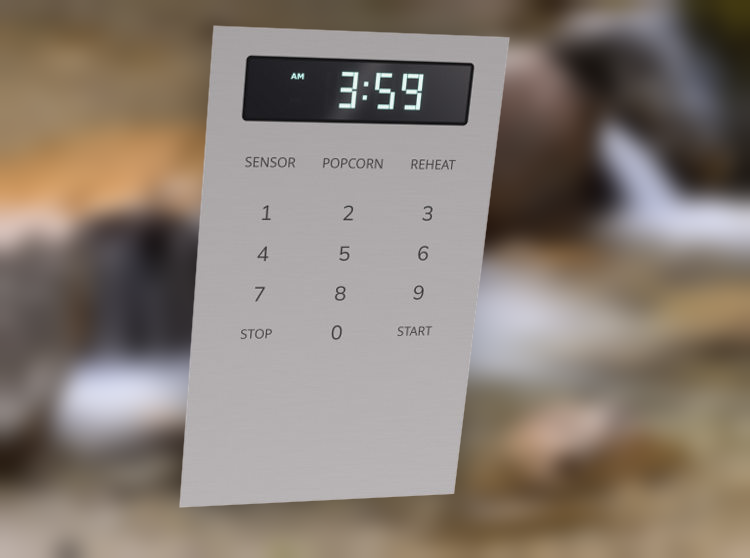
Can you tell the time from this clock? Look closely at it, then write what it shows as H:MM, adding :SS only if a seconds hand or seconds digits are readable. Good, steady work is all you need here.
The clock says 3:59
